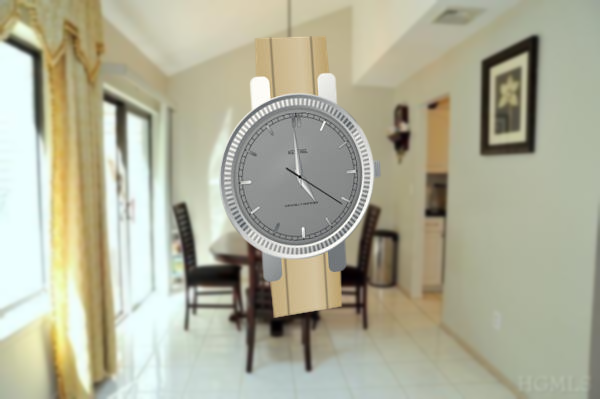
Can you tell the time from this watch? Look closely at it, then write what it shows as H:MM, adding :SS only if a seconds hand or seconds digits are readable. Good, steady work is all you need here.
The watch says 4:59:21
